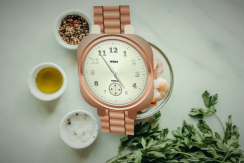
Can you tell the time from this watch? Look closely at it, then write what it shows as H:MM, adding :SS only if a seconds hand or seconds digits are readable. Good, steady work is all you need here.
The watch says 4:54
